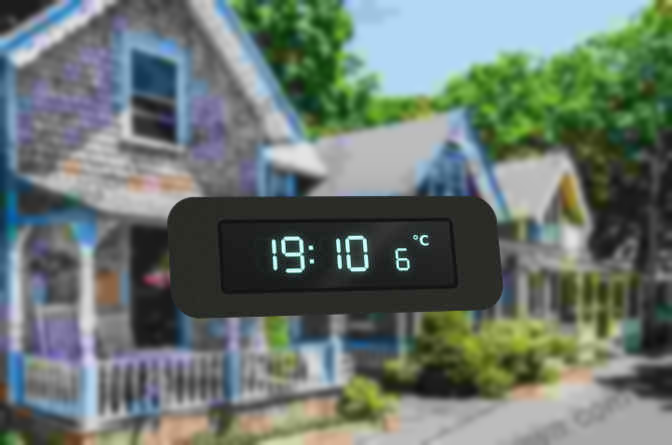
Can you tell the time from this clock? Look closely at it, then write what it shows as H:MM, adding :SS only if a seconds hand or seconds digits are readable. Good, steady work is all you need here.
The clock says 19:10
